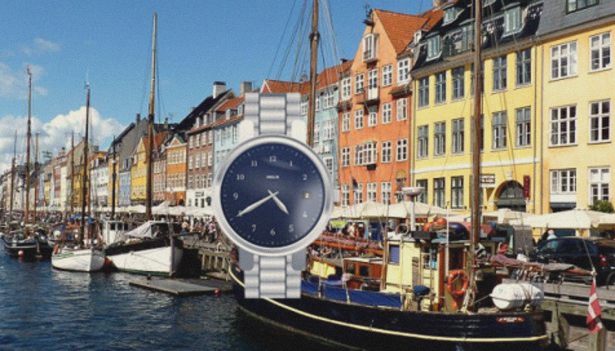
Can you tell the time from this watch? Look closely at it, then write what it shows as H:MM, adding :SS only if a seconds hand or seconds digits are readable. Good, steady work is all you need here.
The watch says 4:40
